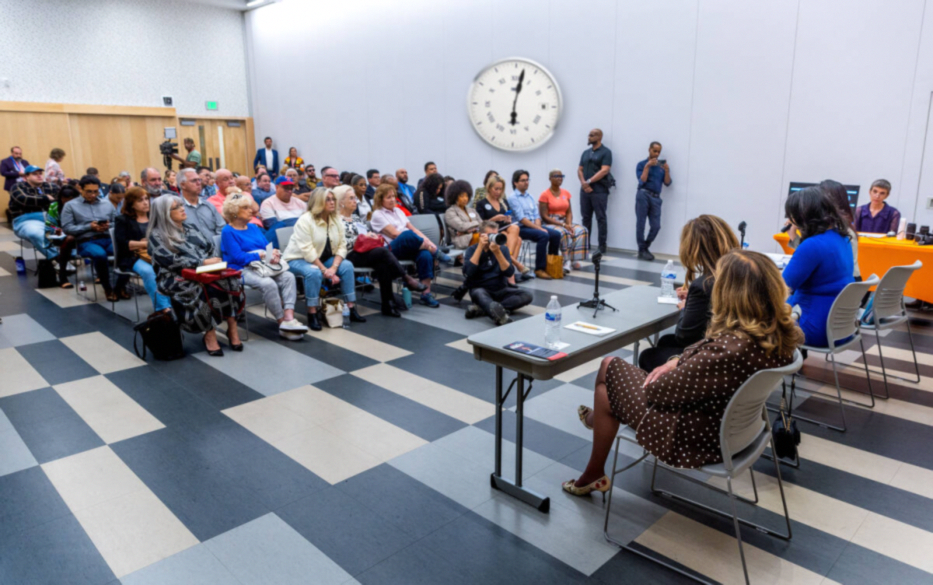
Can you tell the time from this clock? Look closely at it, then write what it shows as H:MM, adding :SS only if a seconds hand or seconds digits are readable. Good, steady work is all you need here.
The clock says 6:02
